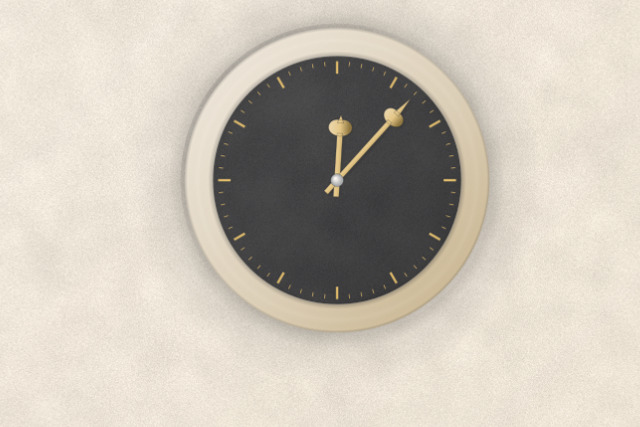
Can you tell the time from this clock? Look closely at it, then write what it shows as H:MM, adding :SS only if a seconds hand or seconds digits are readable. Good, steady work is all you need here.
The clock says 12:07
